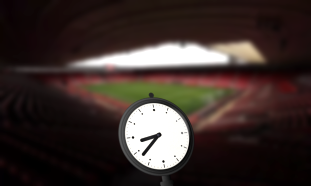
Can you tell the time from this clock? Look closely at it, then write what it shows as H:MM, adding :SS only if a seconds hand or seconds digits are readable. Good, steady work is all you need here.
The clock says 8:38
